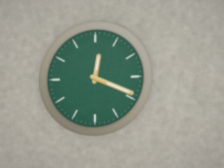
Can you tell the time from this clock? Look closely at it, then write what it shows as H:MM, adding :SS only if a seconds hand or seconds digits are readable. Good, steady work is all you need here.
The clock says 12:19
